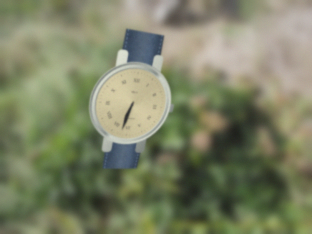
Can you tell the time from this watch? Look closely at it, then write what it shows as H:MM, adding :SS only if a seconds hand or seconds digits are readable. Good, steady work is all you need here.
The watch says 6:32
